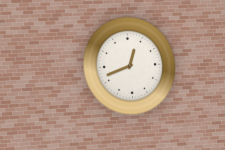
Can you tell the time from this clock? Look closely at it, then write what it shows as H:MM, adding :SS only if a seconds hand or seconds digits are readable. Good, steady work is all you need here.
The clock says 12:42
